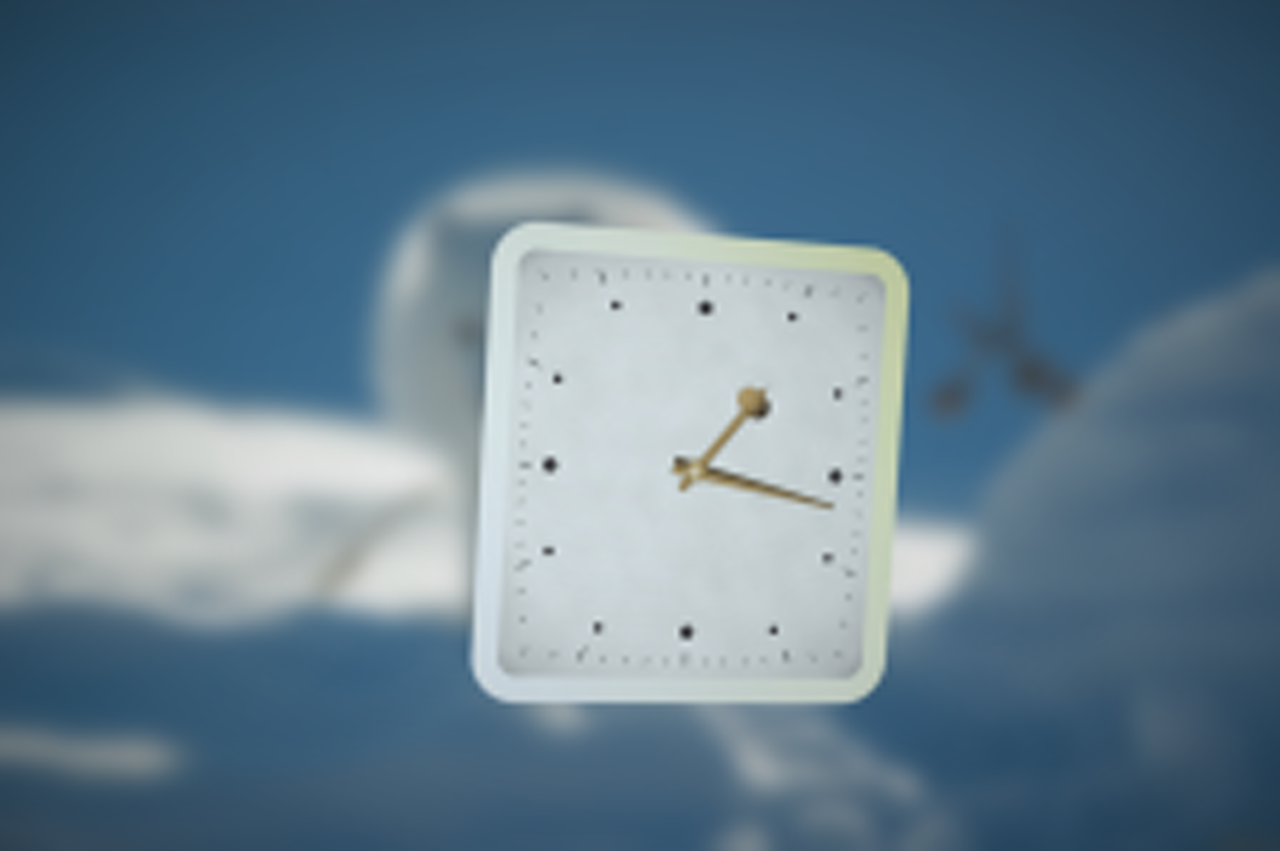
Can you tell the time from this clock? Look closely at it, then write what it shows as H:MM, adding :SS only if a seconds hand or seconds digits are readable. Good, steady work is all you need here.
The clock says 1:17
